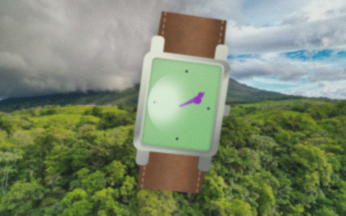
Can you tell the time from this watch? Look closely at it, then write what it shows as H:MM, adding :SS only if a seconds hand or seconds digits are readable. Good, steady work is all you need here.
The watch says 2:09
